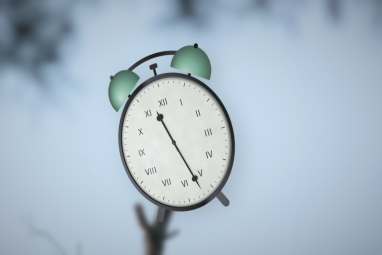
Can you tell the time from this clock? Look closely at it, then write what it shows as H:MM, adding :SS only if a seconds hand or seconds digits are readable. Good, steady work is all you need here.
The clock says 11:27
